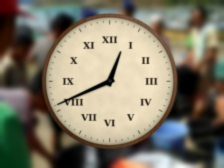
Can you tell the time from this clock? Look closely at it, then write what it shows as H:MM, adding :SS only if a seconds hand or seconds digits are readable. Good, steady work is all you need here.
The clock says 12:41
